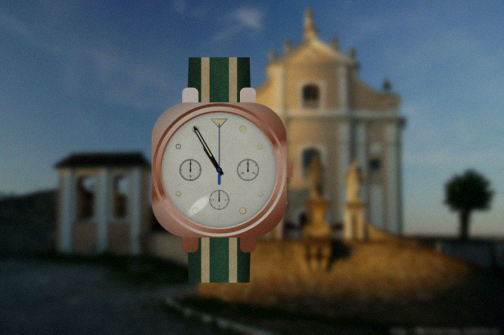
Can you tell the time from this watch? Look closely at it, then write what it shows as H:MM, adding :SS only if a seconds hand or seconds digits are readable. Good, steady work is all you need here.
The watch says 10:55
